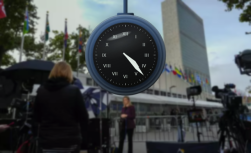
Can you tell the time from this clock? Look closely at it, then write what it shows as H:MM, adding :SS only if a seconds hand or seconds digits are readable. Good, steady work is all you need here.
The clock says 4:23
